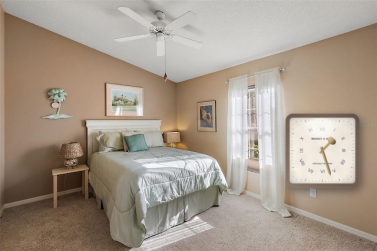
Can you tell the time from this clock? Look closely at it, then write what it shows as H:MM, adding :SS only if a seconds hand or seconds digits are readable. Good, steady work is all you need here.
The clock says 1:27
